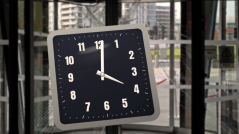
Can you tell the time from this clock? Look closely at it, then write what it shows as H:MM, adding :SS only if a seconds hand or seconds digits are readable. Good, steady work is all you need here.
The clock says 4:01
